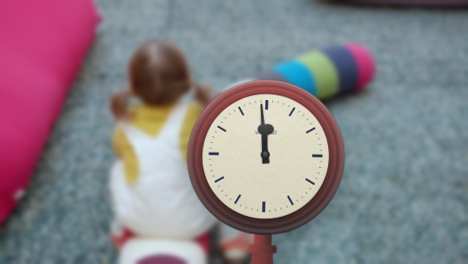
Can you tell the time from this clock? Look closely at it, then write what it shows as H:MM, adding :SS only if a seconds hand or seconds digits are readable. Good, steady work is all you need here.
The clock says 11:59
